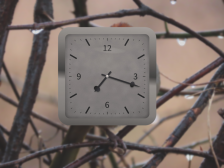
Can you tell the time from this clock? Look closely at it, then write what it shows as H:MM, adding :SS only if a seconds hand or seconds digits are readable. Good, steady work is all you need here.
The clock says 7:18
